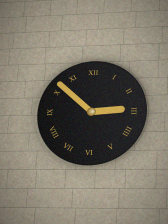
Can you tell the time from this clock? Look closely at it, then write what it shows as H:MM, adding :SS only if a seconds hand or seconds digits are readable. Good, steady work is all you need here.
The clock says 2:52
